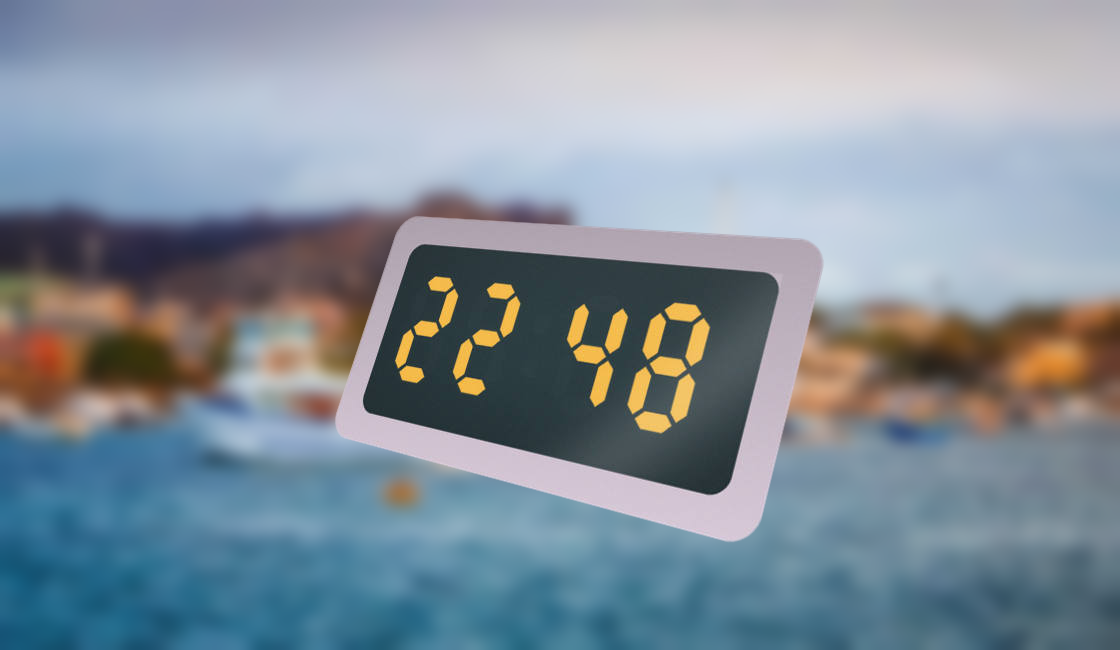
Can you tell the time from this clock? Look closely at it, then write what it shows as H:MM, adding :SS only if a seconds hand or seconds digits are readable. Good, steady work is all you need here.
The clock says 22:48
